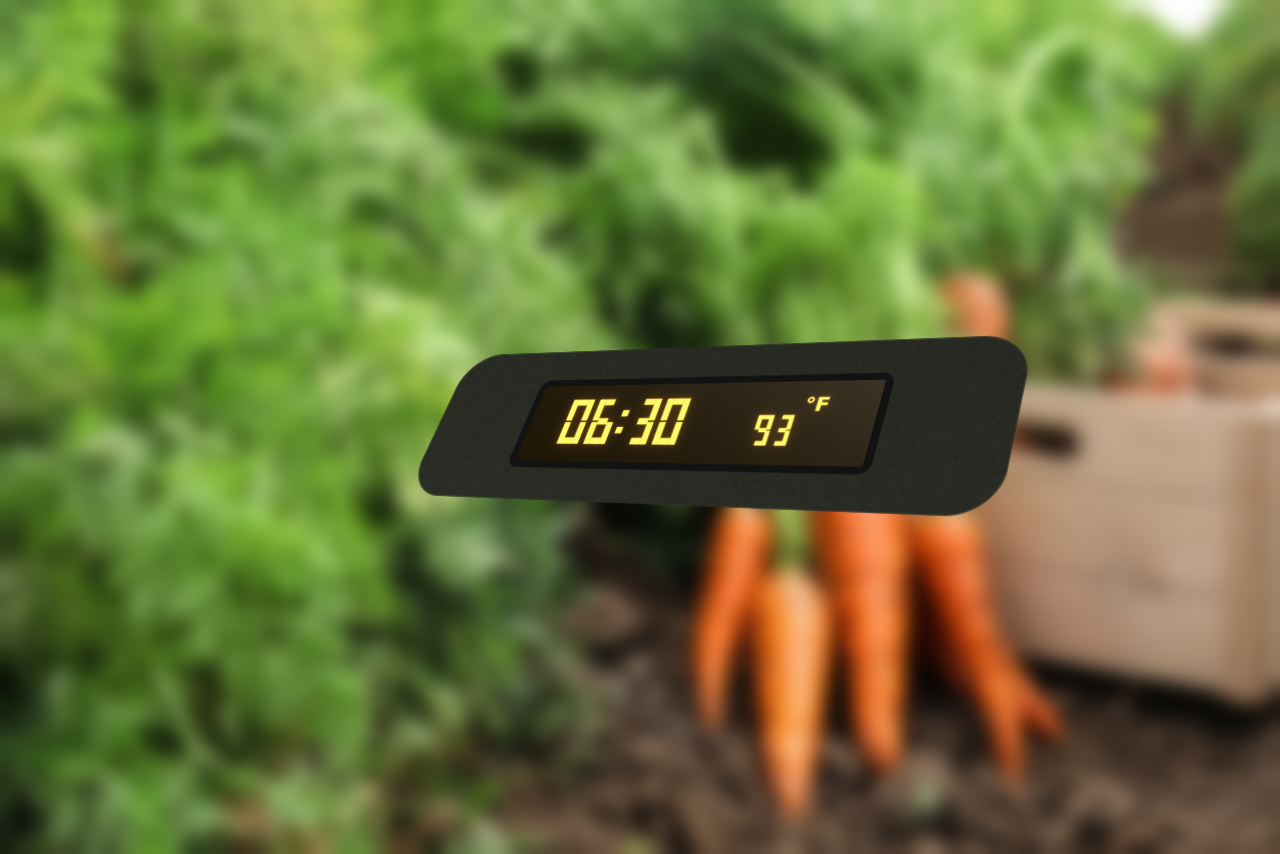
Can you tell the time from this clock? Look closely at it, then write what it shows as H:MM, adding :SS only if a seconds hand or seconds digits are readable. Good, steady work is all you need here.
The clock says 6:30
